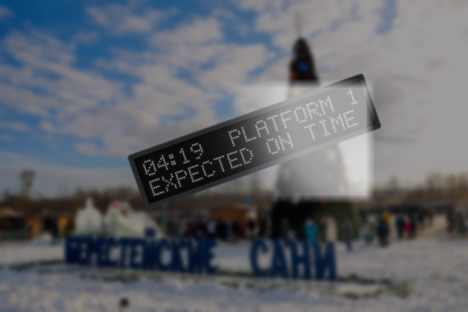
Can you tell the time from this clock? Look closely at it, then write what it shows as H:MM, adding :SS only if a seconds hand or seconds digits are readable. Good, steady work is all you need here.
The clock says 4:19
